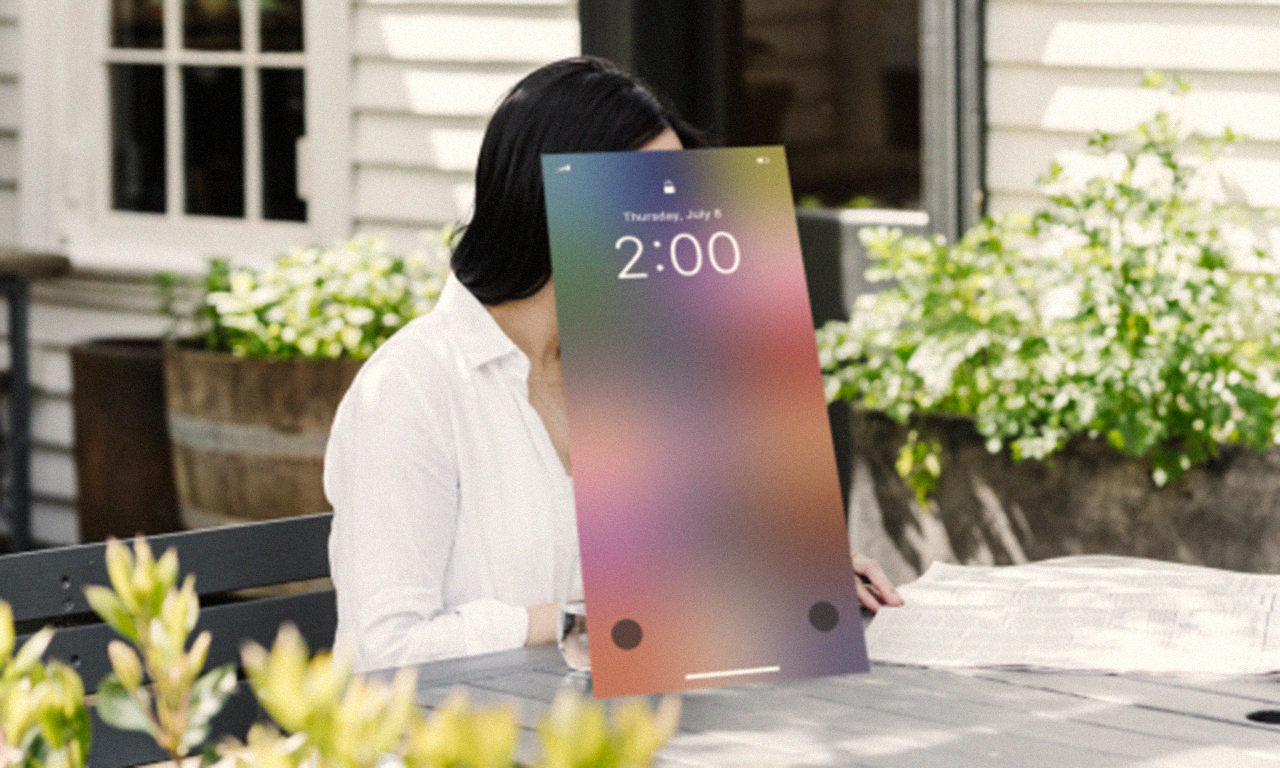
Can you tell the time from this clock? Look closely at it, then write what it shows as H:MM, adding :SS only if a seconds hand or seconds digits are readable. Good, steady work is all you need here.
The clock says 2:00
